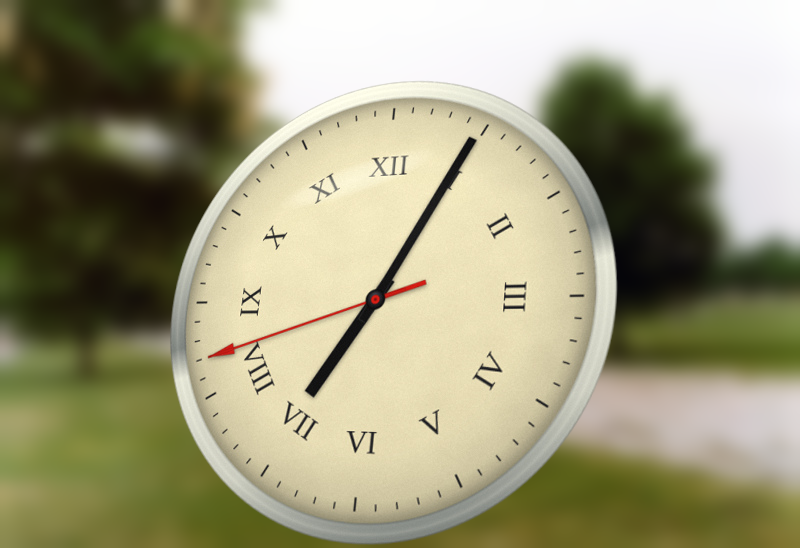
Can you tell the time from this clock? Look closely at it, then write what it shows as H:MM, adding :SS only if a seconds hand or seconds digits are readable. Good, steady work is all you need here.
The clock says 7:04:42
